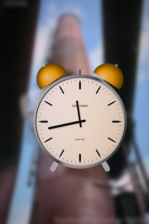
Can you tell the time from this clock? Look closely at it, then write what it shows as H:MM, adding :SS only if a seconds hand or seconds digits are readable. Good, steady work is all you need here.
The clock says 11:43
